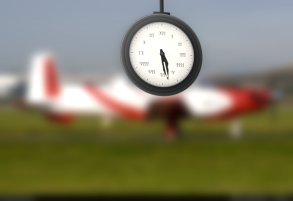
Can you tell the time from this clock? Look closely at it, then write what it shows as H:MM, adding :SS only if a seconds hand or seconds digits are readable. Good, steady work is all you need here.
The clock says 5:28
